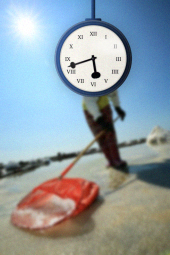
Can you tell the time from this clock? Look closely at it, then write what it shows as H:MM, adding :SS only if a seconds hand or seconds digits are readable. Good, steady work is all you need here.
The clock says 5:42
